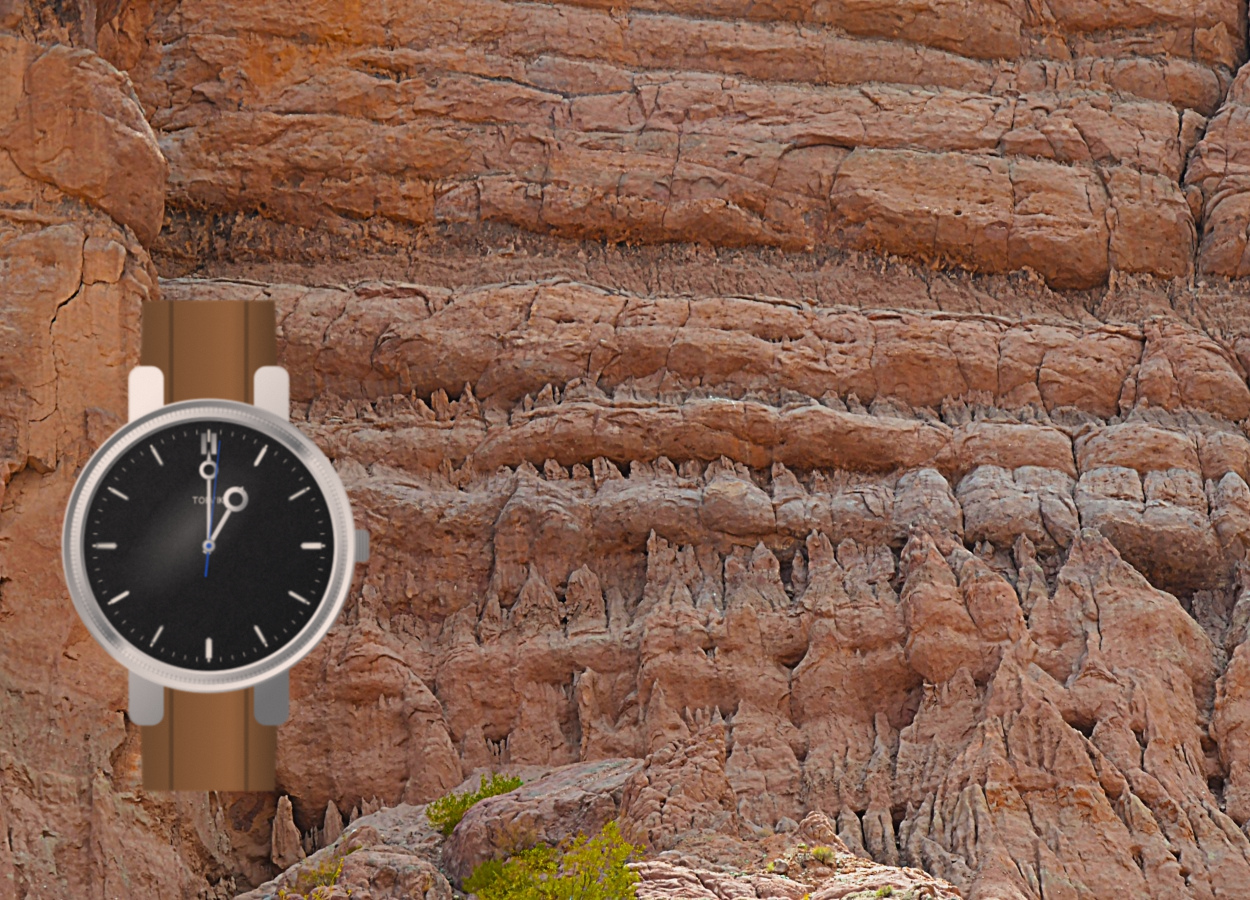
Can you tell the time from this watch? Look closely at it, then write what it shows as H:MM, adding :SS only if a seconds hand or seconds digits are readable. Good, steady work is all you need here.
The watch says 1:00:01
